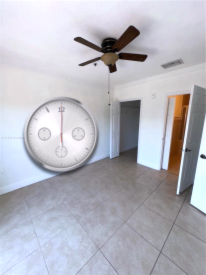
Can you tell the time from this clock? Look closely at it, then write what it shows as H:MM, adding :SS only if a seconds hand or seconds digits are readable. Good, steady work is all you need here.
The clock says 6:00
